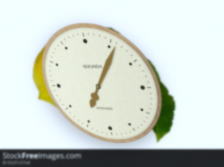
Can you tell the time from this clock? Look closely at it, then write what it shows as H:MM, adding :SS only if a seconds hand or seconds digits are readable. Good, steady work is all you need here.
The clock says 7:06
